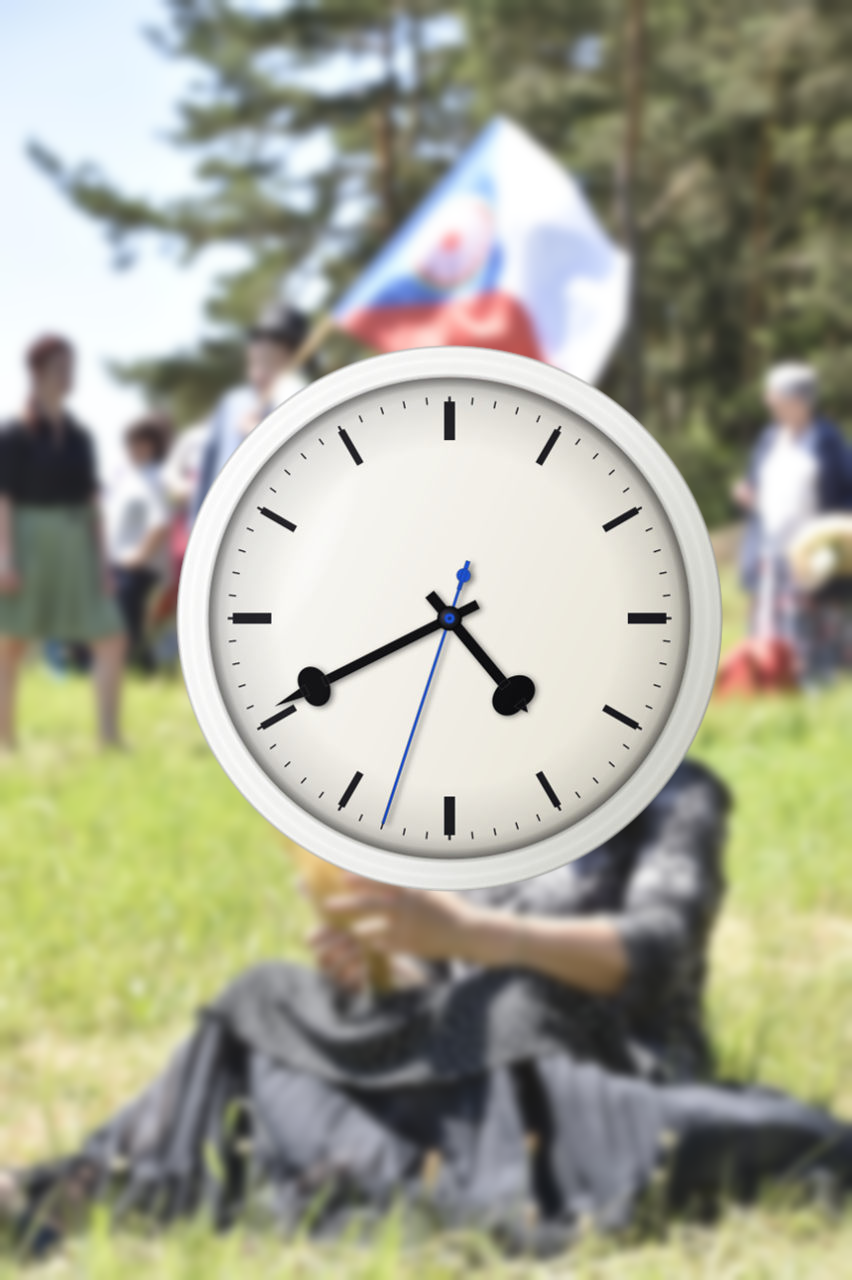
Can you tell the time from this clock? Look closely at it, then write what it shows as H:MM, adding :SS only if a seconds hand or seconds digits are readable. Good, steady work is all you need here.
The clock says 4:40:33
